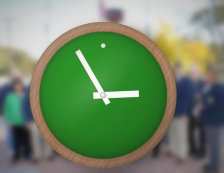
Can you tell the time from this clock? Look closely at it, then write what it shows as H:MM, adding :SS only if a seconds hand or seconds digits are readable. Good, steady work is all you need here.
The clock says 2:55
